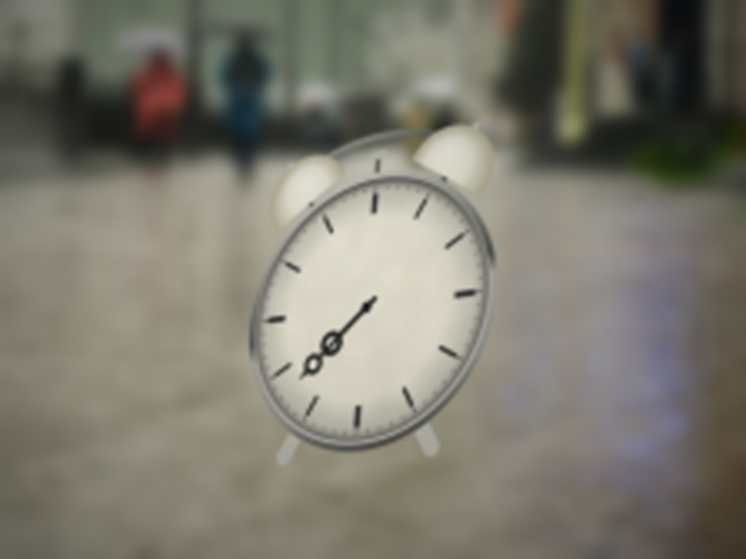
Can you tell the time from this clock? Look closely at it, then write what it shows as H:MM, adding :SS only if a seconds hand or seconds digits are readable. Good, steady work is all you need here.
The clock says 7:38
